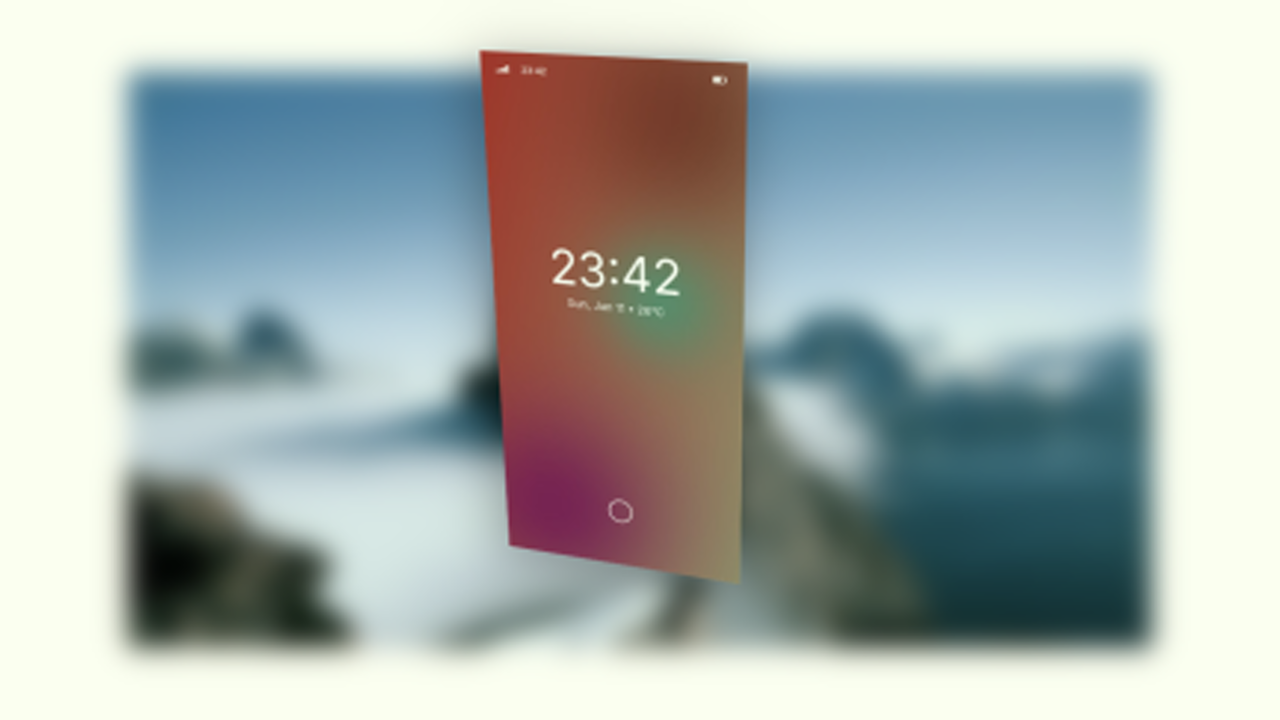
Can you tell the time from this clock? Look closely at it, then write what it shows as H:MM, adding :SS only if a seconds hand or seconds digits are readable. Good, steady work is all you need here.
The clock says 23:42
